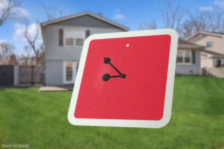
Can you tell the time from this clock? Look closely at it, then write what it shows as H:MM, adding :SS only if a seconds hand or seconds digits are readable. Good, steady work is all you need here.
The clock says 8:52
